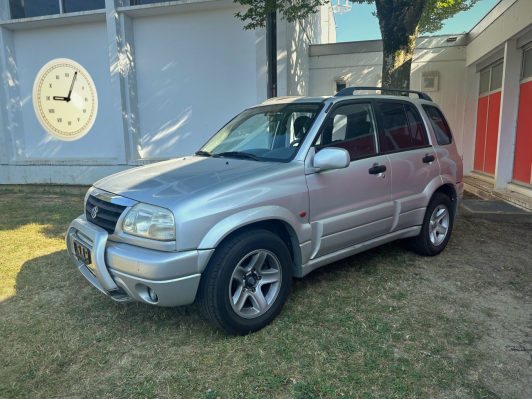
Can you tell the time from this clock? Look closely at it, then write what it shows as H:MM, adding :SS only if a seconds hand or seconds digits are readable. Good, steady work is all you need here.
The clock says 9:04
